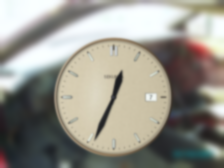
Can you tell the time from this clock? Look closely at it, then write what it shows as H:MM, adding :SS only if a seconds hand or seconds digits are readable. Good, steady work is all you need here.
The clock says 12:34
